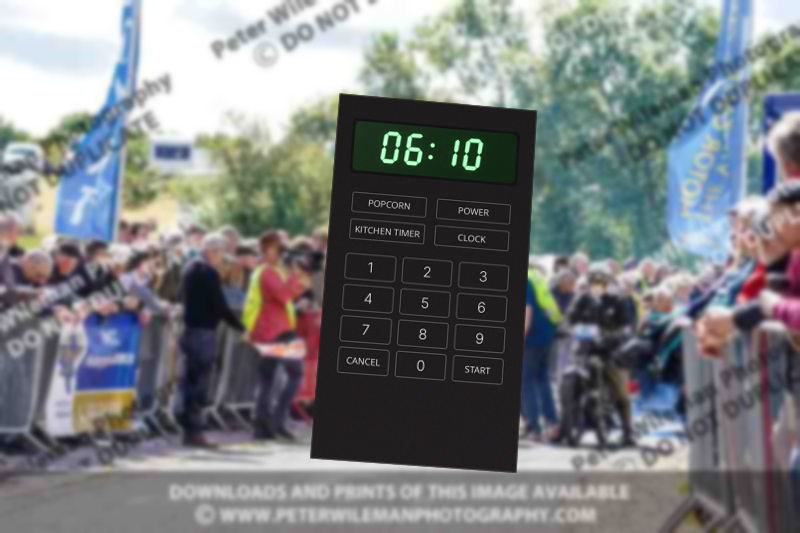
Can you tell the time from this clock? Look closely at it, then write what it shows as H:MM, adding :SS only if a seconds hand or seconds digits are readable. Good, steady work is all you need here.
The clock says 6:10
